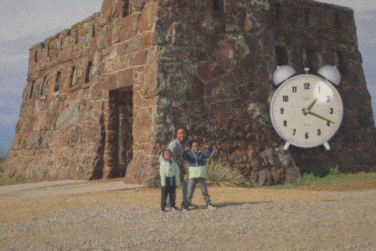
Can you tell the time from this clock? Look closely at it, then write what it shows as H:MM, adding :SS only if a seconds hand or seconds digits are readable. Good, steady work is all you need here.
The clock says 1:19
